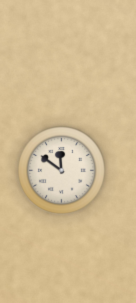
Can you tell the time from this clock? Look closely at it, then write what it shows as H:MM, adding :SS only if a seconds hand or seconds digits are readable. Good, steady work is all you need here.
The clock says 11:51
